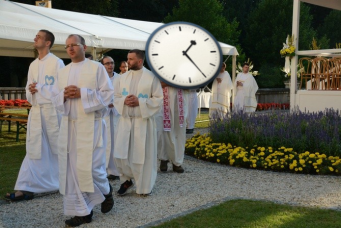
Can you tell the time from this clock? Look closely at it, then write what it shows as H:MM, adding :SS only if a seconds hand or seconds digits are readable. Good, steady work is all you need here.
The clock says 1:25
